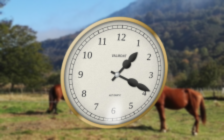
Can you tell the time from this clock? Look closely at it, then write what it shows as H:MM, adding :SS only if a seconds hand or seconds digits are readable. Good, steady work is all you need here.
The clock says 1:19
